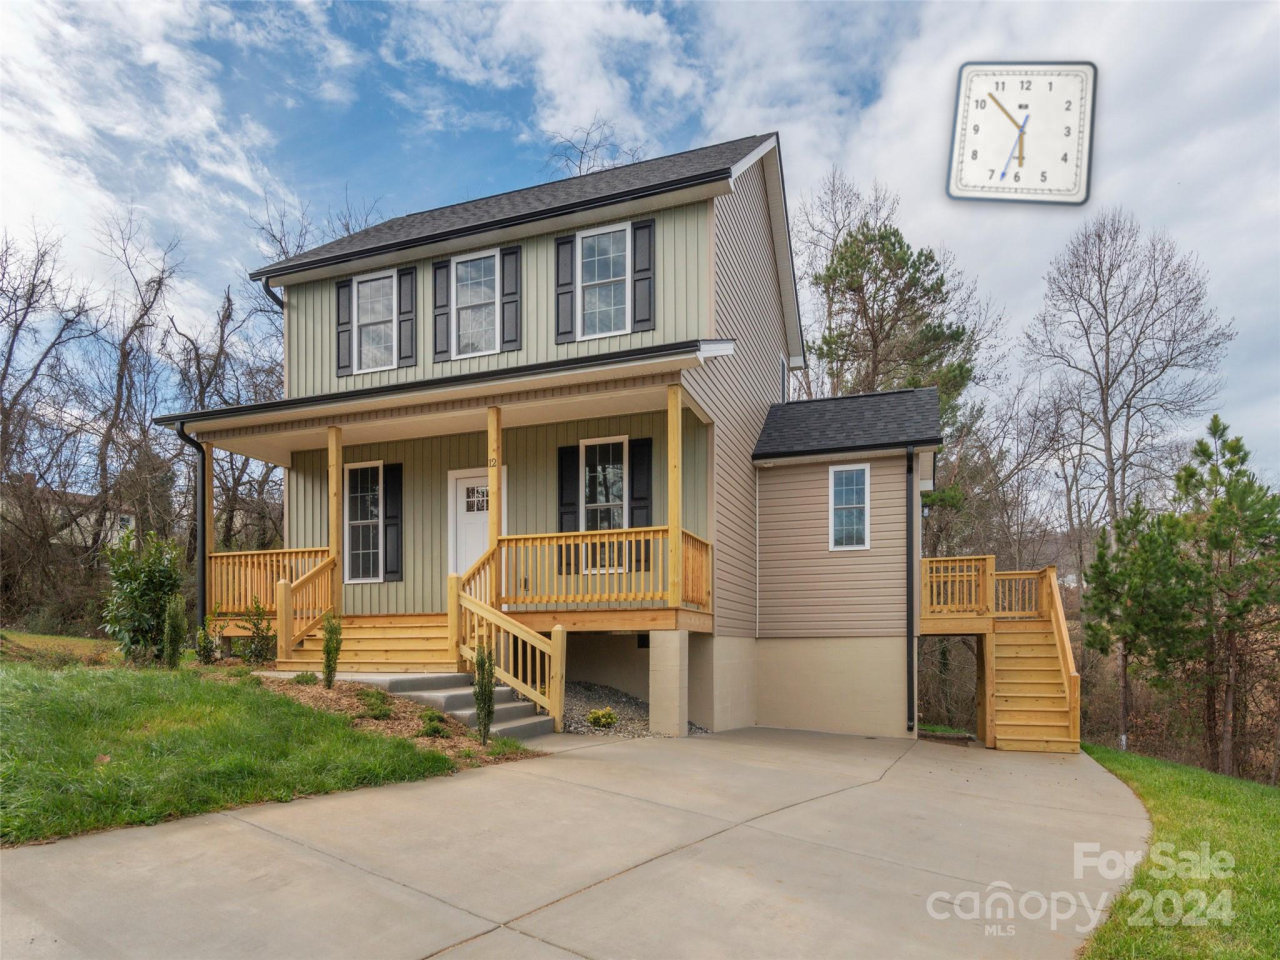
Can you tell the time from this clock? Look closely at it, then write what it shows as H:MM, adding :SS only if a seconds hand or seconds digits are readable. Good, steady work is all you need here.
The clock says 5:52:33
